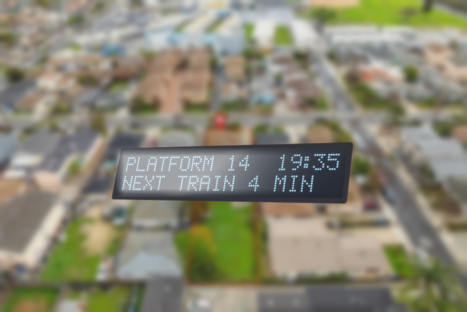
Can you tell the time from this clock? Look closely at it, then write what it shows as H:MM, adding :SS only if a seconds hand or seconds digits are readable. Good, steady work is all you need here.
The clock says 19:35
